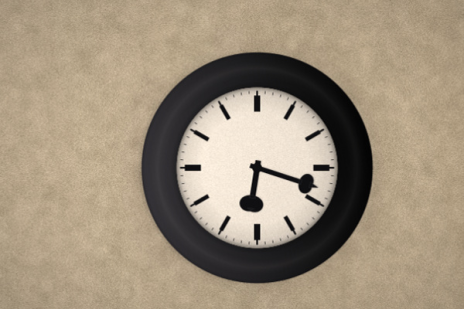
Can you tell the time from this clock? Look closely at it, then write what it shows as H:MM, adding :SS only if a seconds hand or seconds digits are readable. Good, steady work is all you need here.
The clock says 6:18
